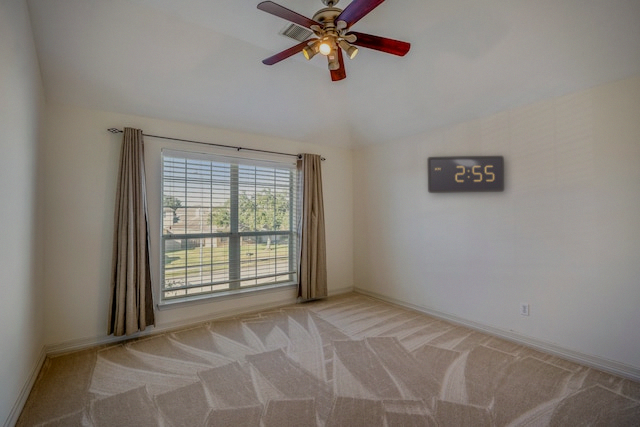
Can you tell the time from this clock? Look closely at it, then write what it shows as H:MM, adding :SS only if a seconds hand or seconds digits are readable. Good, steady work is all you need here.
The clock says 2:55
